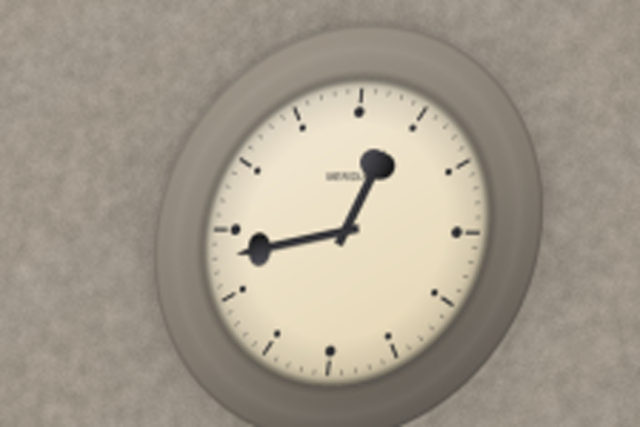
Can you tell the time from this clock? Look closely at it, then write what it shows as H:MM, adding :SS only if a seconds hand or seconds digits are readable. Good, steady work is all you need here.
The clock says 12:43
